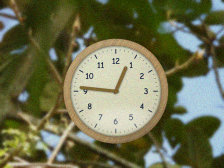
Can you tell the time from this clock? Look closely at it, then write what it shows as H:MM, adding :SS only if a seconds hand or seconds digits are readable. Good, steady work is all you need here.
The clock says 12:46
